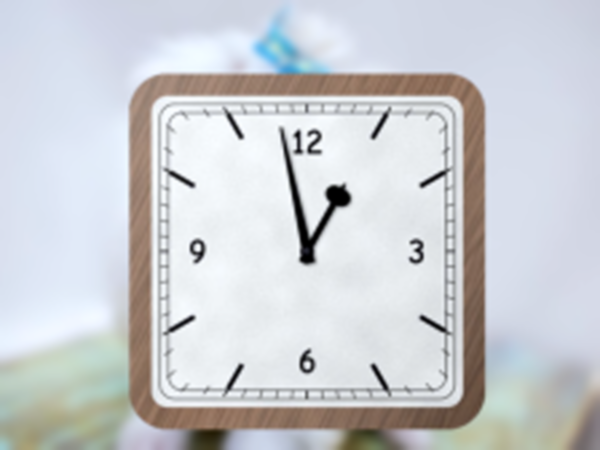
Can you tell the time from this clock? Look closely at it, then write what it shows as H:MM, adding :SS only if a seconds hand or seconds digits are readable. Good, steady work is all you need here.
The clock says 12:58
